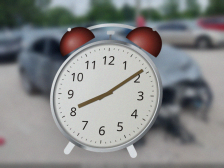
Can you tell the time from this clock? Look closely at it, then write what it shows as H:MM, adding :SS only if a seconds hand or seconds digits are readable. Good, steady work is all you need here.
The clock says 8:09
